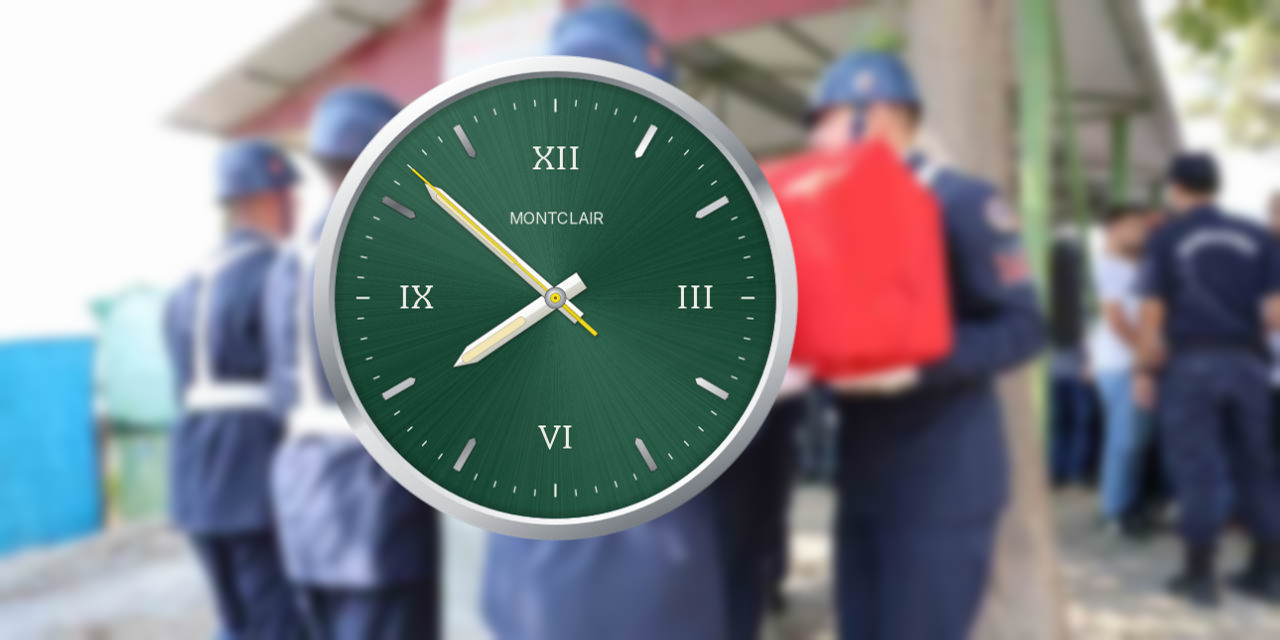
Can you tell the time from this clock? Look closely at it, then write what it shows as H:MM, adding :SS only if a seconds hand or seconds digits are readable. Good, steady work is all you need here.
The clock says 7:51:52
